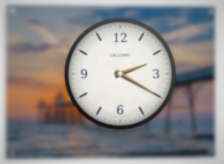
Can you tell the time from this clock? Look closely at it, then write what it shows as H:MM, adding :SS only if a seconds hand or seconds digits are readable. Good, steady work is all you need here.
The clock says 2:20
